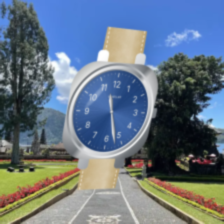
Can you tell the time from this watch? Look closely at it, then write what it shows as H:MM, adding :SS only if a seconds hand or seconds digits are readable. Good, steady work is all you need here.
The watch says 11:27
